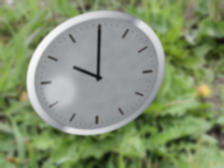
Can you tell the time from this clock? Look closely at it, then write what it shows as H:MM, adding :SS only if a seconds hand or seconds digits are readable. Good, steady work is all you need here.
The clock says 10:00
